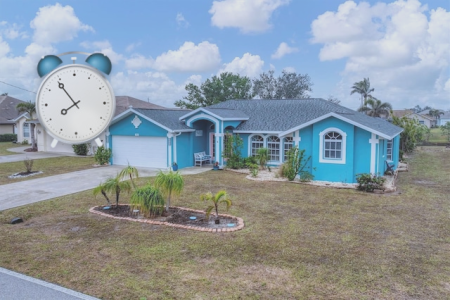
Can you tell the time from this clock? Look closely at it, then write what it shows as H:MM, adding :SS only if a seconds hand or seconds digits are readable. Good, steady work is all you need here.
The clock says 7:54
